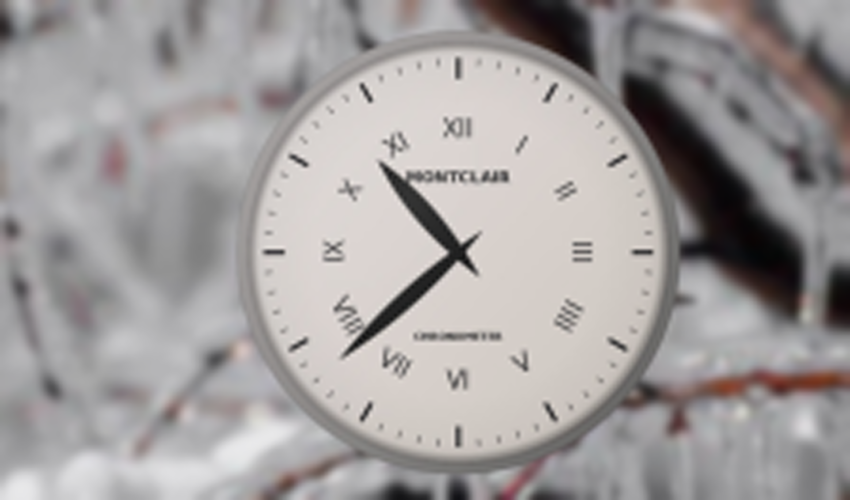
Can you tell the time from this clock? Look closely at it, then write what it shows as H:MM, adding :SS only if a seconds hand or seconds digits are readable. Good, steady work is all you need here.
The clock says 10:38
